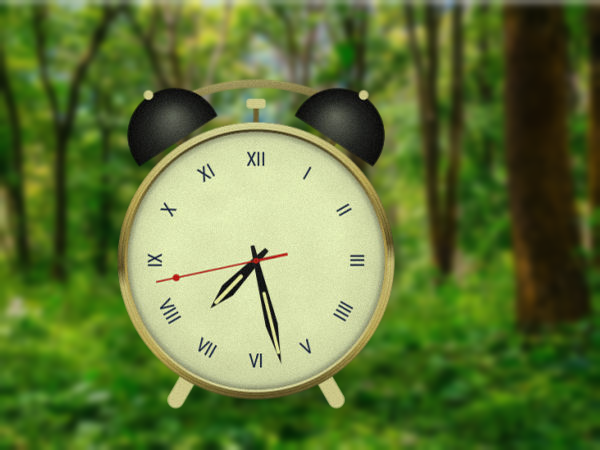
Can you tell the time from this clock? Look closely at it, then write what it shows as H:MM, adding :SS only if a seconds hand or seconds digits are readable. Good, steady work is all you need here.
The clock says 7:27:43
